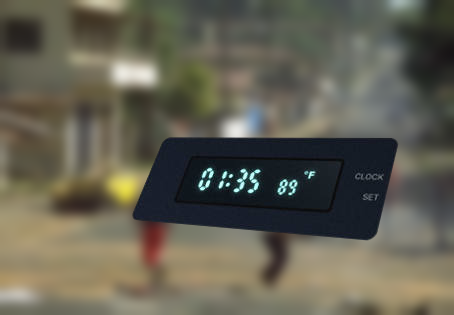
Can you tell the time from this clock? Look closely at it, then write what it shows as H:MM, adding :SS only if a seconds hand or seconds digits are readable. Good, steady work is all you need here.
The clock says 1:35
